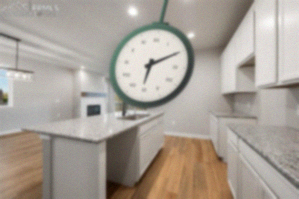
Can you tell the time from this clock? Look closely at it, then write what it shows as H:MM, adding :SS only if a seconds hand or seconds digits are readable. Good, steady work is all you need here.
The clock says 6:10
